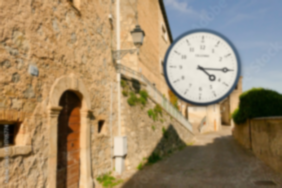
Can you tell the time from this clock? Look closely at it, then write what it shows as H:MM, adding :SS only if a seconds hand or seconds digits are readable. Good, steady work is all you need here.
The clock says 4:15
